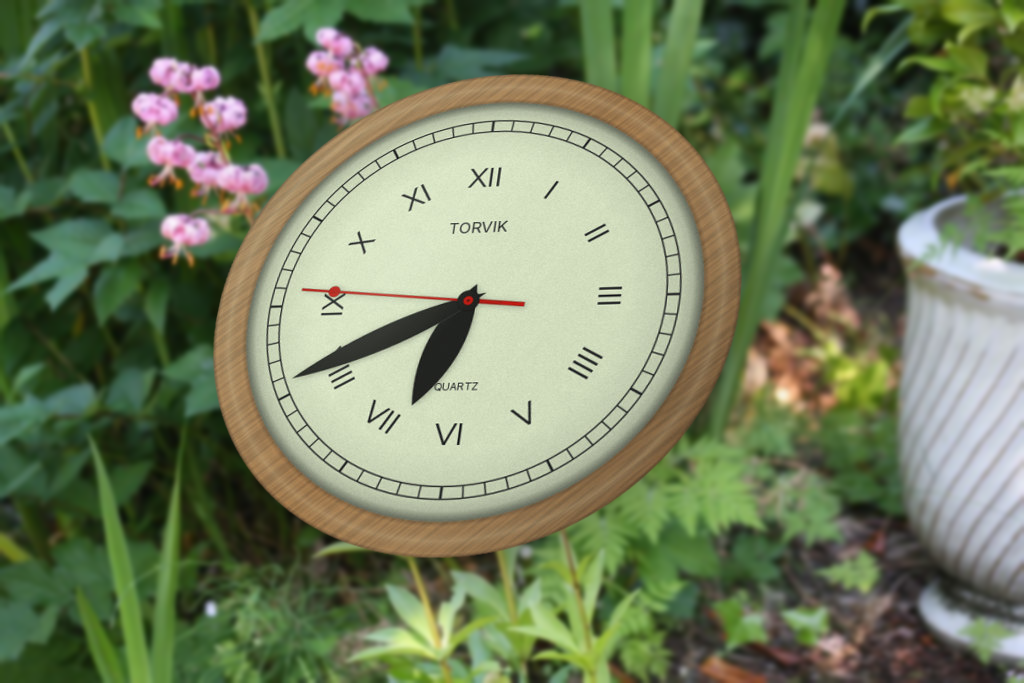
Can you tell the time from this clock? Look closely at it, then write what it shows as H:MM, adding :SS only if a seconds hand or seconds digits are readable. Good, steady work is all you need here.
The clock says 6:40:46
